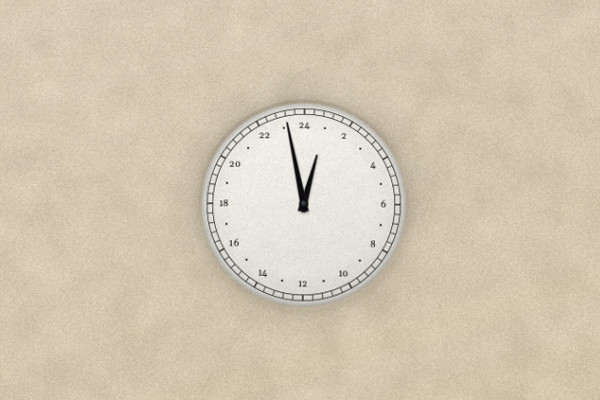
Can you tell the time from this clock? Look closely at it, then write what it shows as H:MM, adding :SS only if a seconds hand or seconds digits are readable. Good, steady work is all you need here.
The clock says 0:58
